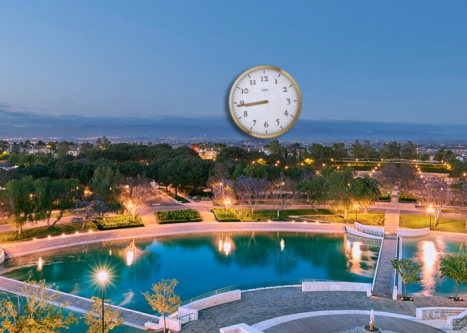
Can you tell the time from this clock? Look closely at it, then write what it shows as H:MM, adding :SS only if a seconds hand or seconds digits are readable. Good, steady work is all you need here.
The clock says 8:44
